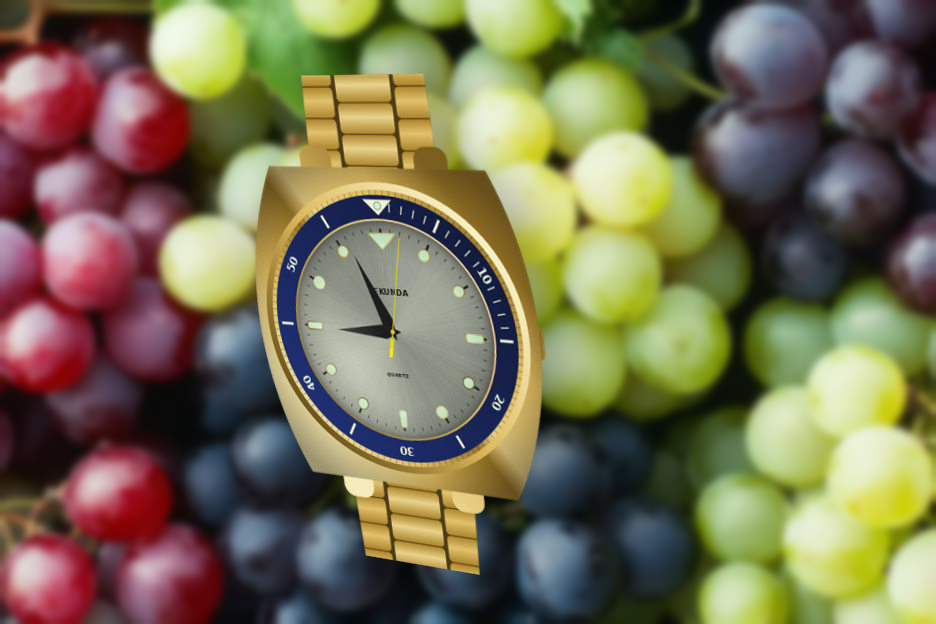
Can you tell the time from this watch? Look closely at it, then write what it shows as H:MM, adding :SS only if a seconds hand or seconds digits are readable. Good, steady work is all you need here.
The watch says 8:56:02
